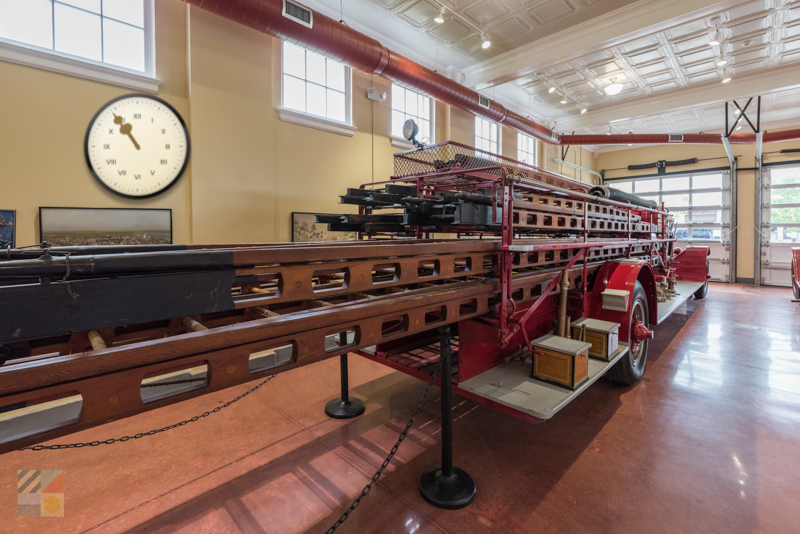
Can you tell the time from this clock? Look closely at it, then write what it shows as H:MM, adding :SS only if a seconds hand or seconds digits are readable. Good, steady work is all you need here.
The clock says 10:54
